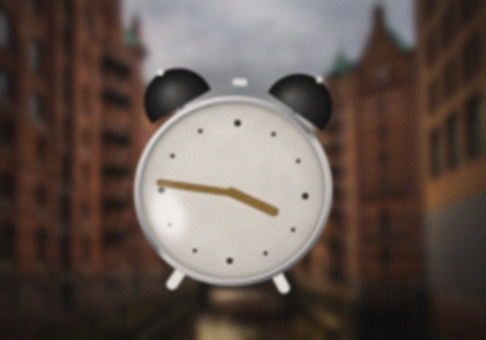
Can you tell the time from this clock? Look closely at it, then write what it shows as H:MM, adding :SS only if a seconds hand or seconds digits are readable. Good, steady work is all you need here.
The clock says 3:46
